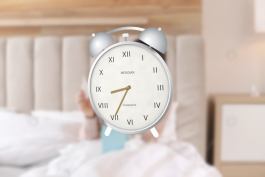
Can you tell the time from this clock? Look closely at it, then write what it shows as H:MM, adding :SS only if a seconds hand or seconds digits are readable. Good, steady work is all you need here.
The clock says 8:35
